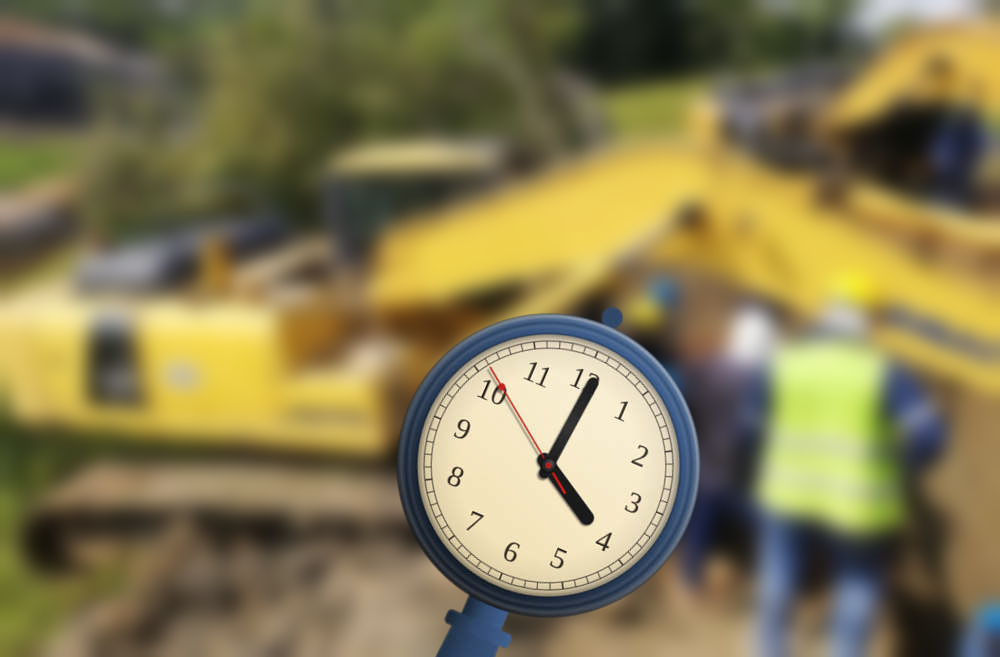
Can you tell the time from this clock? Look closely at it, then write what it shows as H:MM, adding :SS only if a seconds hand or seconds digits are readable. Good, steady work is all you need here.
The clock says 4:00:51
